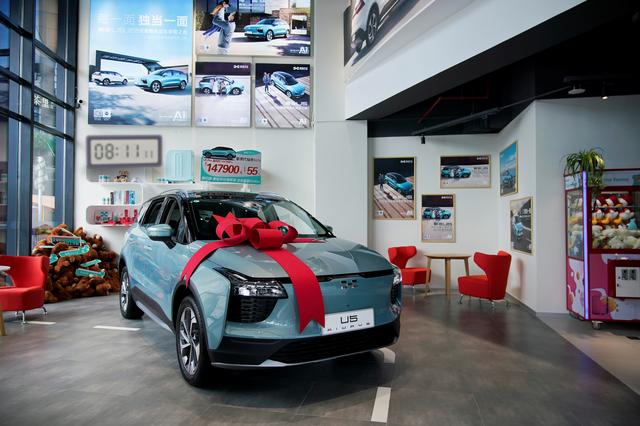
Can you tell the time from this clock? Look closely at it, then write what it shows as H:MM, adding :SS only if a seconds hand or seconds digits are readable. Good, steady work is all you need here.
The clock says 8:11
